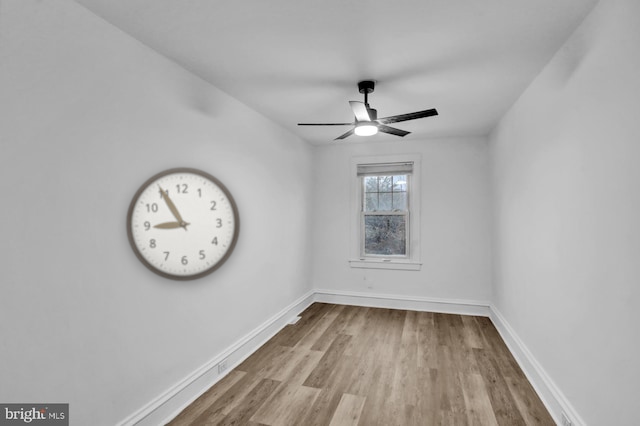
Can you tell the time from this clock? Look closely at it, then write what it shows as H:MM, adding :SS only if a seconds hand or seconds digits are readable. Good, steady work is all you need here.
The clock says 8:55
